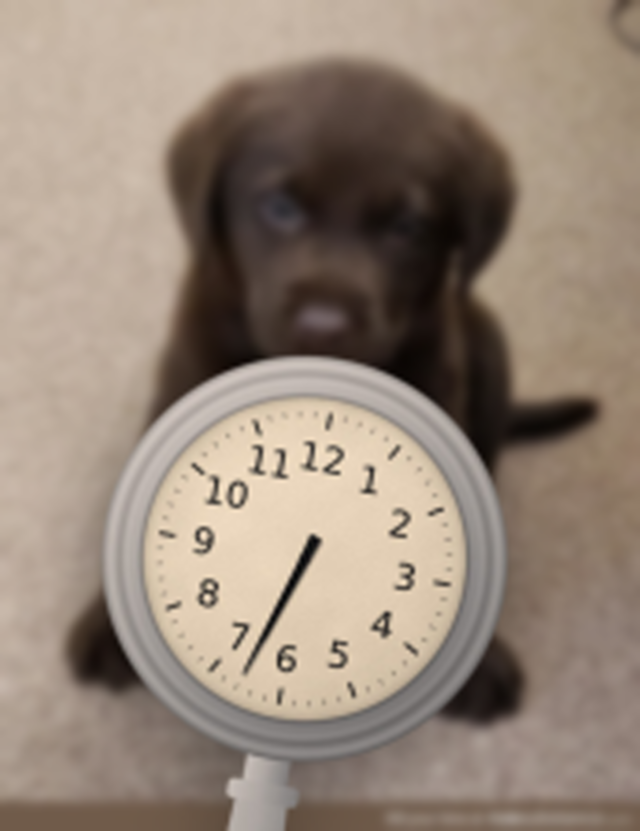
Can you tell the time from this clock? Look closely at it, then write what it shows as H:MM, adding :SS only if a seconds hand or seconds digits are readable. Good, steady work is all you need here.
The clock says 6:33
